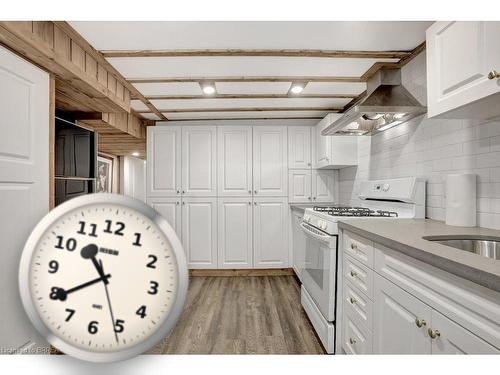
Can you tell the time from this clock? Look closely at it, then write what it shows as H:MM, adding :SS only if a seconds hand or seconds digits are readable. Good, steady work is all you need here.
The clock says 10:39:26
